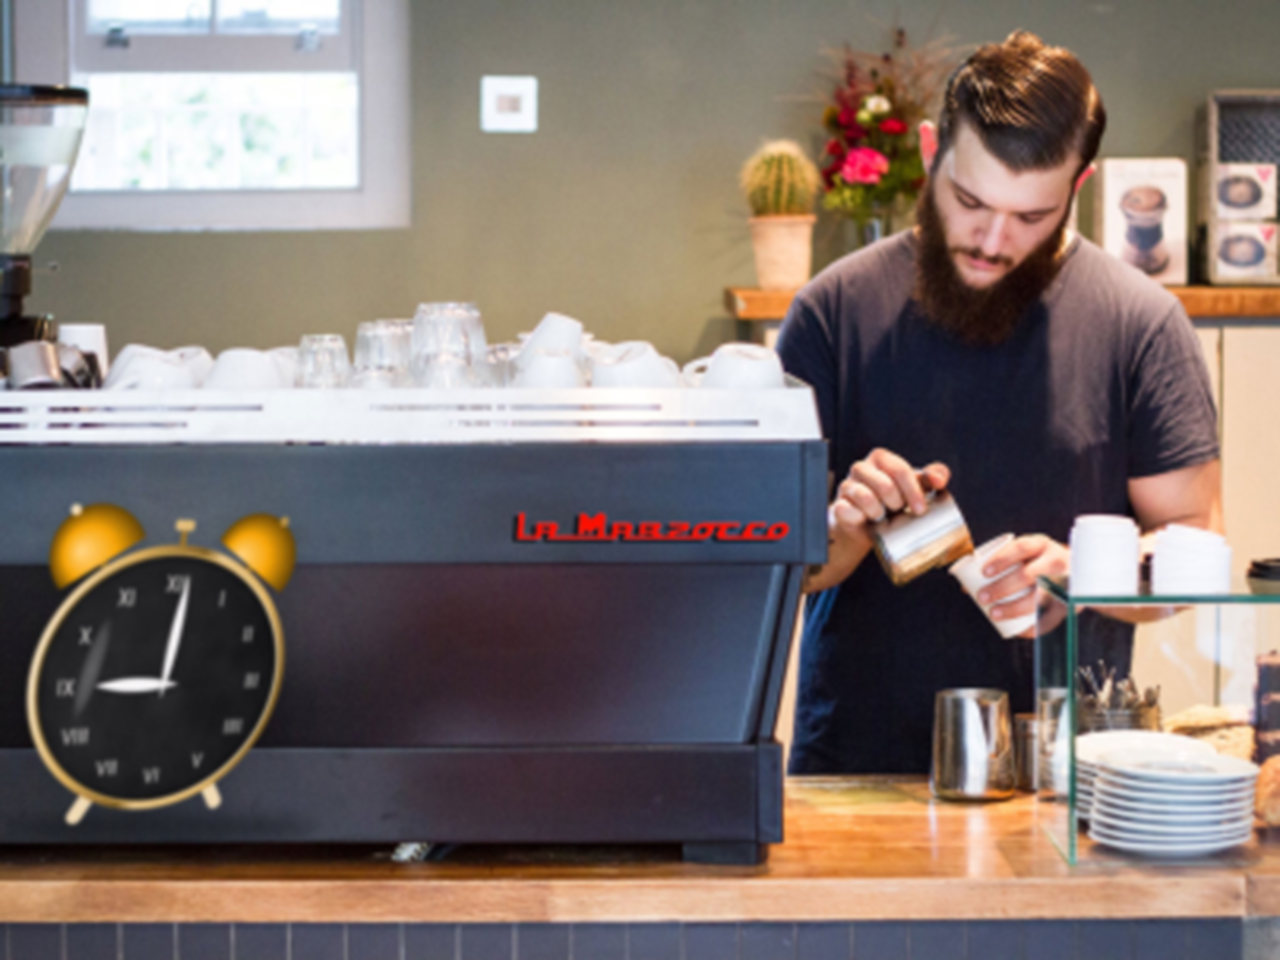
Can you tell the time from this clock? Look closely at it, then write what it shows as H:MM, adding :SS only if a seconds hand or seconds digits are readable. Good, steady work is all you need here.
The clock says 9:01
